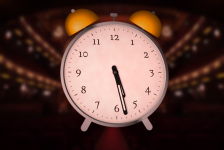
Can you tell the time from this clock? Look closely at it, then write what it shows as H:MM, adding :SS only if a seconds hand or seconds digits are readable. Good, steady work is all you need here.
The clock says 5:28
